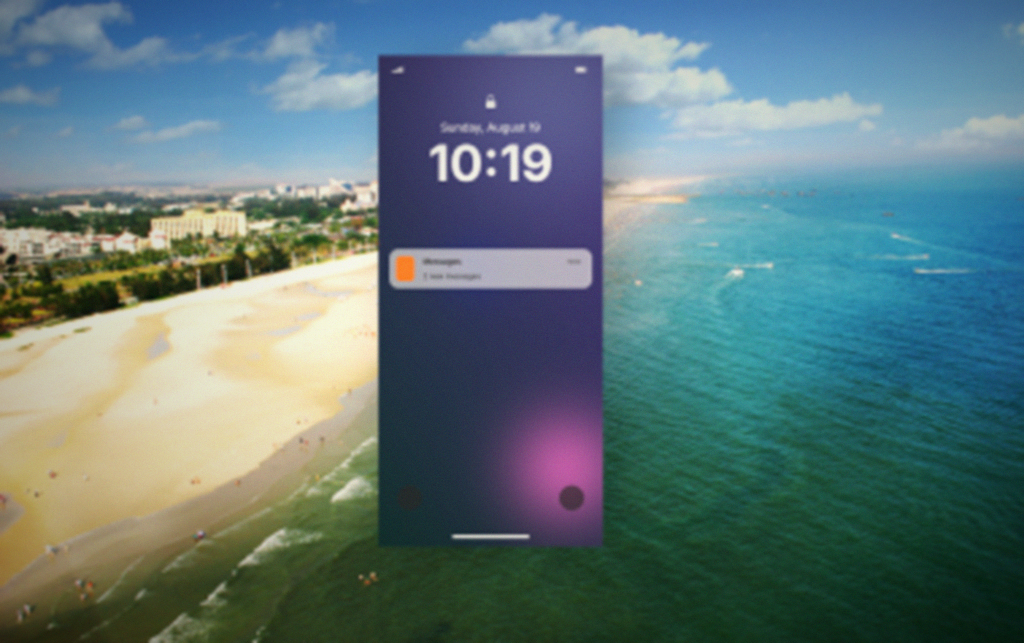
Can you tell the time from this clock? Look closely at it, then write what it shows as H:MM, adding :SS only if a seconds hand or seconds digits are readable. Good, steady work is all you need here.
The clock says 10:19
